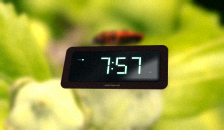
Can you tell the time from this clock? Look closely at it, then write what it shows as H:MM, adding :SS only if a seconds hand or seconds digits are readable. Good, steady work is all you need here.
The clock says 7:57
